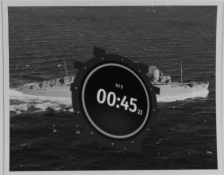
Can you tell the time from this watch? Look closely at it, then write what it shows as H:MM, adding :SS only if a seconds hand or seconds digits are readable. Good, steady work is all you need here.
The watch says 0:45
